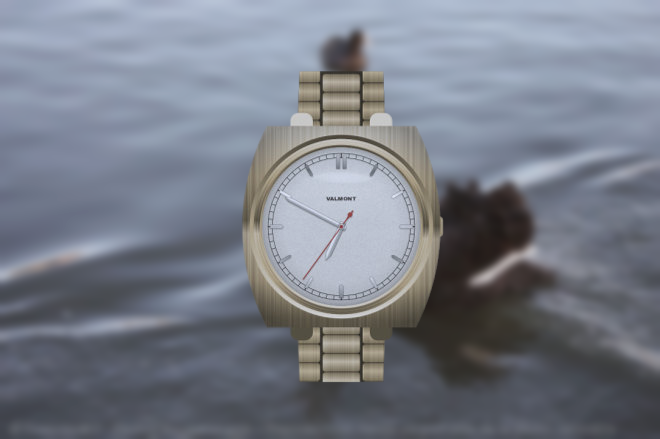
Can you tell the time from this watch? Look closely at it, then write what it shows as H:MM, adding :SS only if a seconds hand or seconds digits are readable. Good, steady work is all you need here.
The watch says 6:49:36
